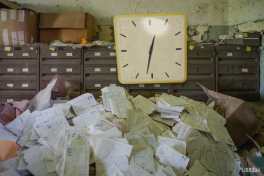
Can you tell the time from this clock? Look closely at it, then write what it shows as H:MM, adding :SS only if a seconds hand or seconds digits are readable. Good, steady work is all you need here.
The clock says 12:32
